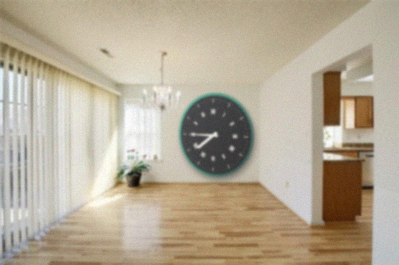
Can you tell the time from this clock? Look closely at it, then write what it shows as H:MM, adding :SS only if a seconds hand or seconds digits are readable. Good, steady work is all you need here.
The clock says 7:45
